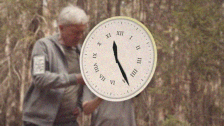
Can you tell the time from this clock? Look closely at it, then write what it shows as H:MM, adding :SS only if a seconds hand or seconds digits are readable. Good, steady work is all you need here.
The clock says 11:24
